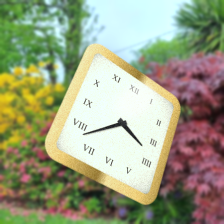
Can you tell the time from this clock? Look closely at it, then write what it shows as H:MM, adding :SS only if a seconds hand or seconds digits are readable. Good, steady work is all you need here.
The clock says 3:38
